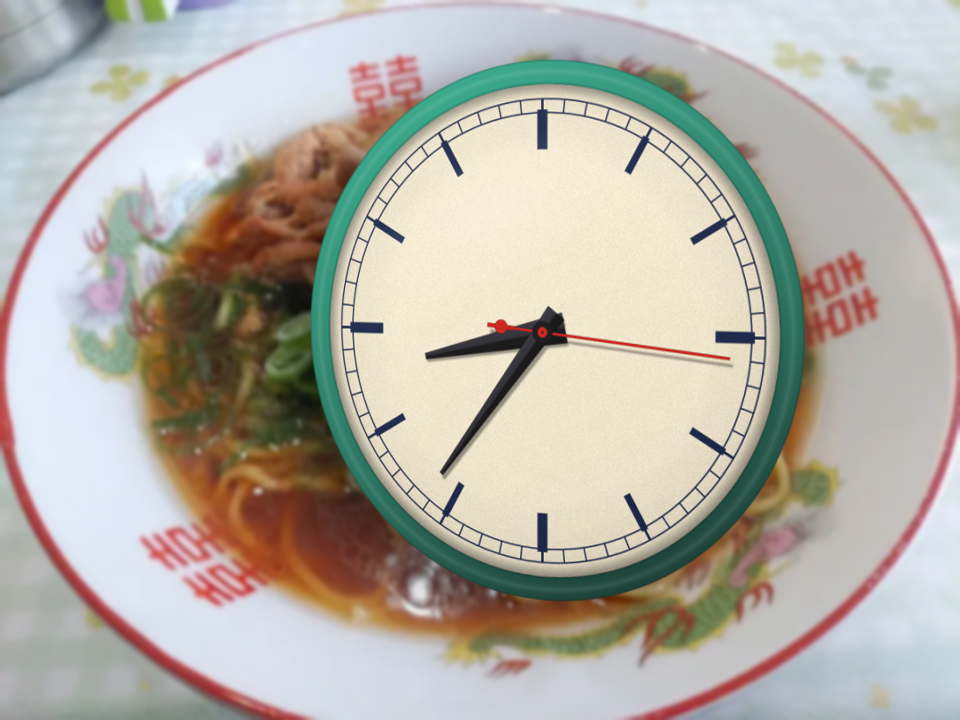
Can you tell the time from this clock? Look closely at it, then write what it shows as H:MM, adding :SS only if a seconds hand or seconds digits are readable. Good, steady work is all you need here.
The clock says 8:36:16
